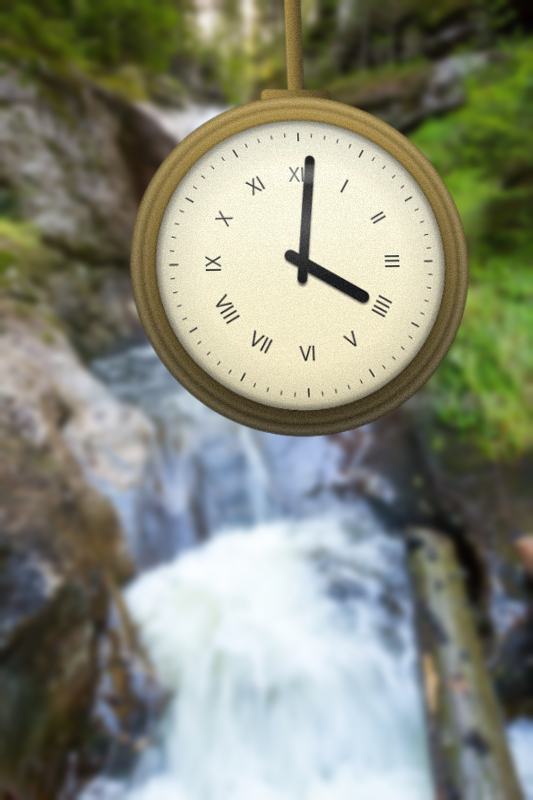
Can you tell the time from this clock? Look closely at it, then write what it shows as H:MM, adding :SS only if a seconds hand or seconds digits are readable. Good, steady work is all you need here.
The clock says 4:01
